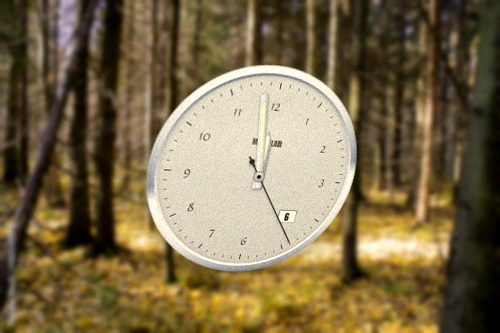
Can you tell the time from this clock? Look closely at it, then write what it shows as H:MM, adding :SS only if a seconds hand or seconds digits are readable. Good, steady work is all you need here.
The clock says 11:58:24
